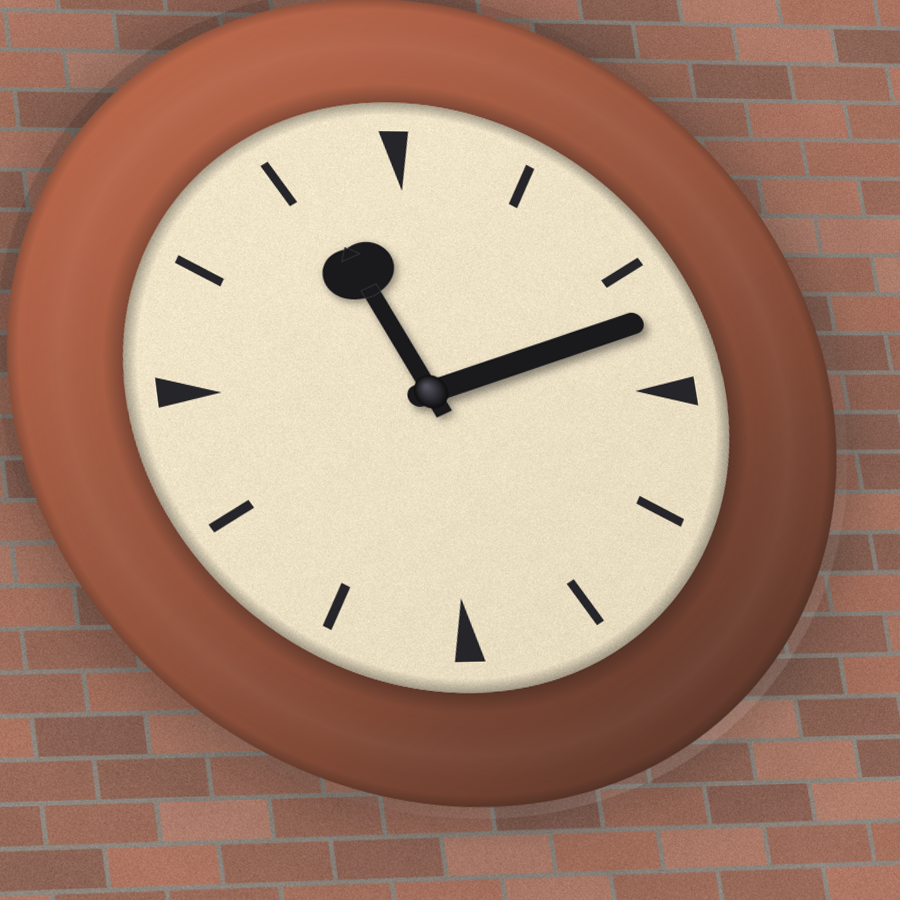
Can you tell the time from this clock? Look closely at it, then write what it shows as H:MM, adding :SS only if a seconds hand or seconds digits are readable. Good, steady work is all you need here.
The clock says 11:12
